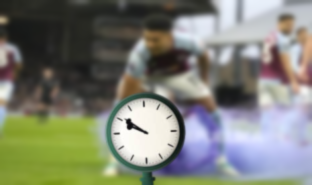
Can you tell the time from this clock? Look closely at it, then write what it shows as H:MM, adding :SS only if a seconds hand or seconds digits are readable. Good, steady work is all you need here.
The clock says 9:51
